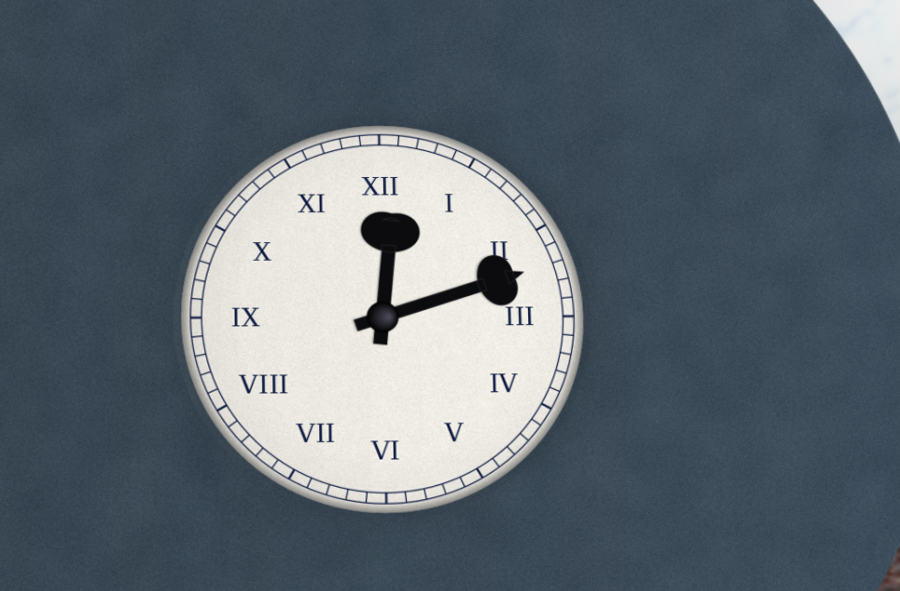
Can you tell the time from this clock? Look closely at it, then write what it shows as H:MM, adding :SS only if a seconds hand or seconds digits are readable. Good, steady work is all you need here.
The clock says 12:12
